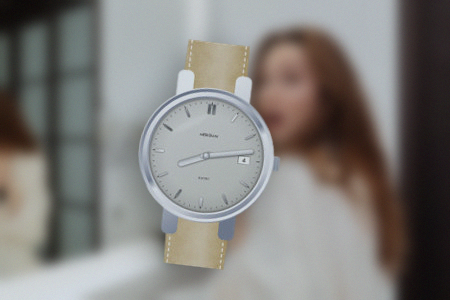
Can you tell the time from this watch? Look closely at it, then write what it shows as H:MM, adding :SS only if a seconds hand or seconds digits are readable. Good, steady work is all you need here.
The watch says 8:13
